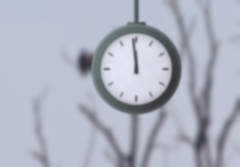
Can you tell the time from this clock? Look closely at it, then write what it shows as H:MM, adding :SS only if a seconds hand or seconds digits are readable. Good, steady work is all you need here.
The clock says 11:59
